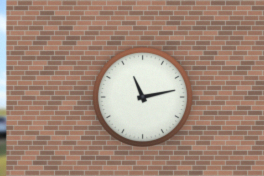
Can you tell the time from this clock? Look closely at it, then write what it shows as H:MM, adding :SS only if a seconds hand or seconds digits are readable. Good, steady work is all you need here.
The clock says 11:13
